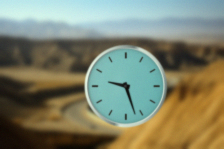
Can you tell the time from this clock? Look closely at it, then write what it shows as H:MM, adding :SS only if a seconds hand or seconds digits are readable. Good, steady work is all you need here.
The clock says 9:27
